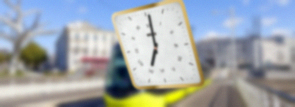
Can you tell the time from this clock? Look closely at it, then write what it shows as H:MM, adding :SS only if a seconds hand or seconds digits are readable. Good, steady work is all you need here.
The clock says 7:01
